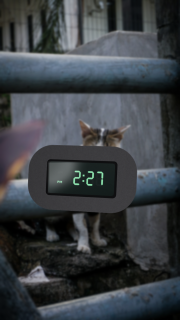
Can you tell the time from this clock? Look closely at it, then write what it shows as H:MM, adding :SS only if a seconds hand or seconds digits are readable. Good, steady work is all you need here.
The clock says 2:27
